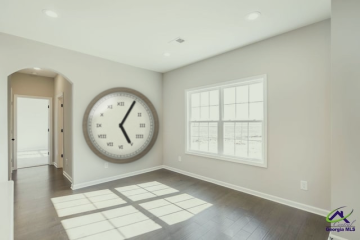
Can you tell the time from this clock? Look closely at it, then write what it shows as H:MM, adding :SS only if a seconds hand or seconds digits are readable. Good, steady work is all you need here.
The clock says 5:05
